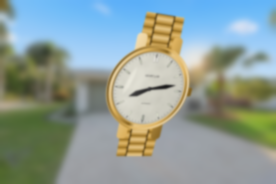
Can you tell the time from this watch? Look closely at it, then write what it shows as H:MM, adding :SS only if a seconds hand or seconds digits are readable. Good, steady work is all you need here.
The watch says 8:13
